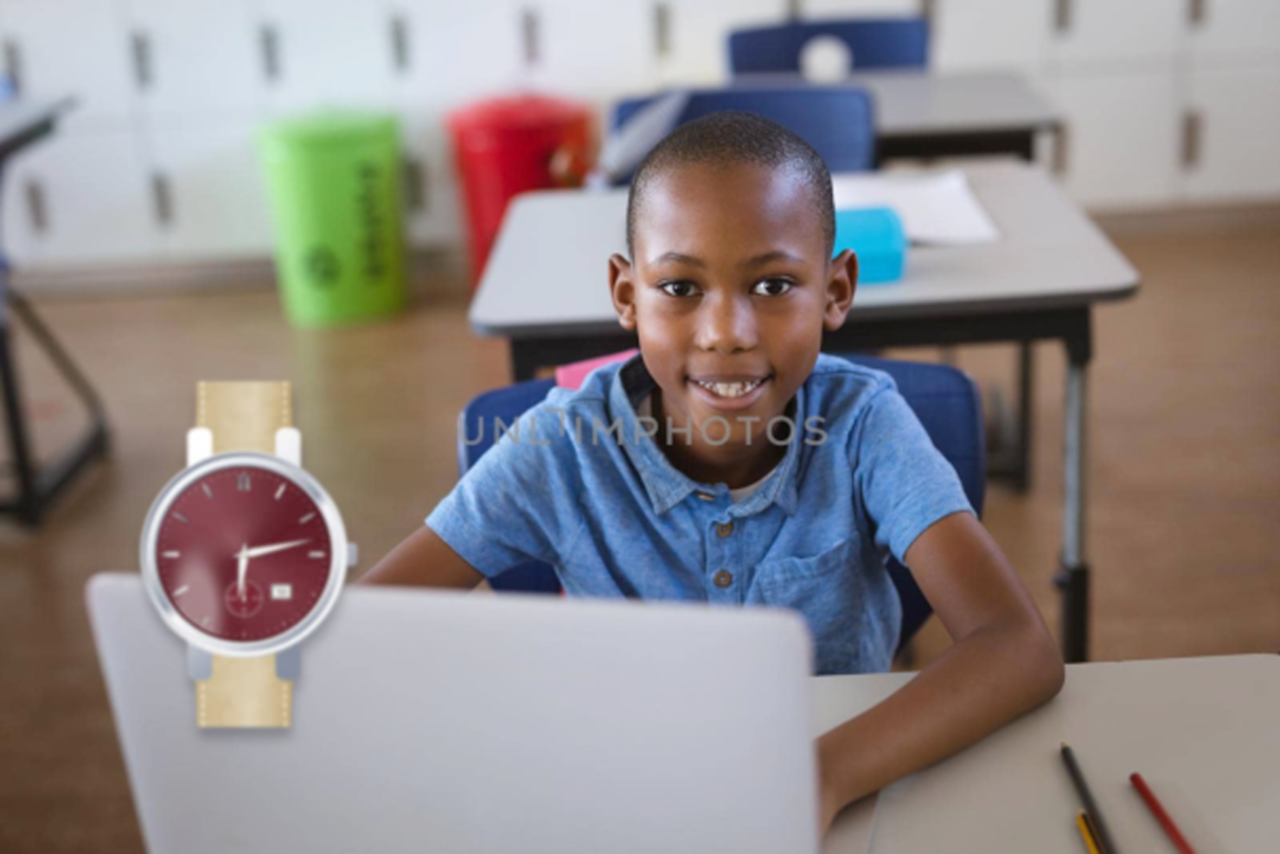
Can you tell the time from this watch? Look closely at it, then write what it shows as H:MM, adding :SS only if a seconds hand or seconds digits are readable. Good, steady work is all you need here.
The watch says 6:13
